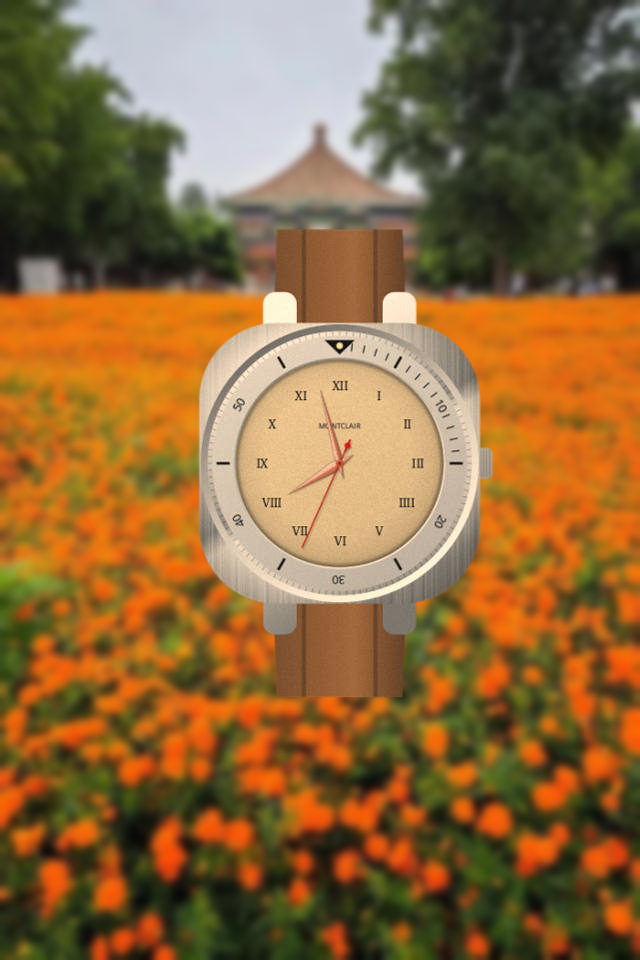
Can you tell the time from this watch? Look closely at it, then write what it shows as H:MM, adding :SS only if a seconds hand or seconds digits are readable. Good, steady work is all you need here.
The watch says 7:57:34
